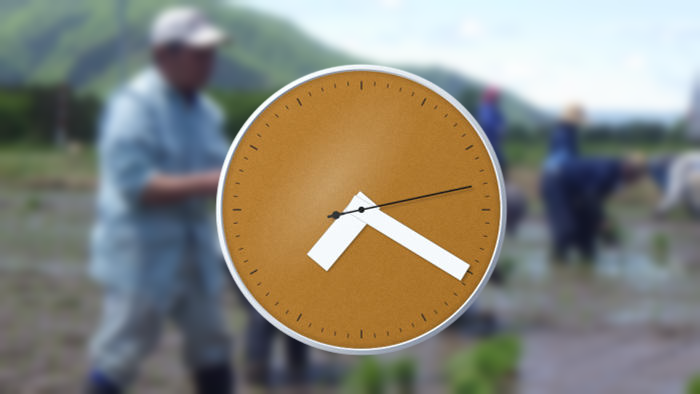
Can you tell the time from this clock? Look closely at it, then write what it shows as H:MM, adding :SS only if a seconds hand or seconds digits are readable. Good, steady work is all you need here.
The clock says 7:20:13
